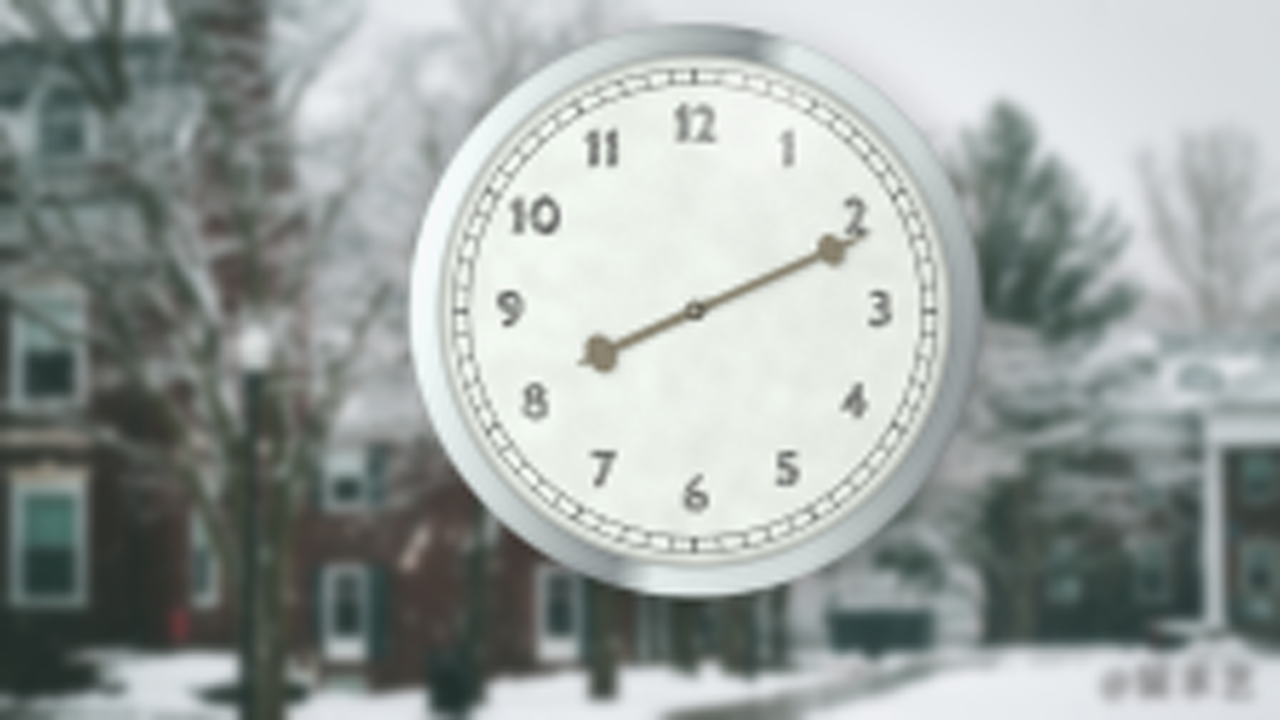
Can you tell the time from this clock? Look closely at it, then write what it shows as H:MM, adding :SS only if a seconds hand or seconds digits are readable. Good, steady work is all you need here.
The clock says 8:11
